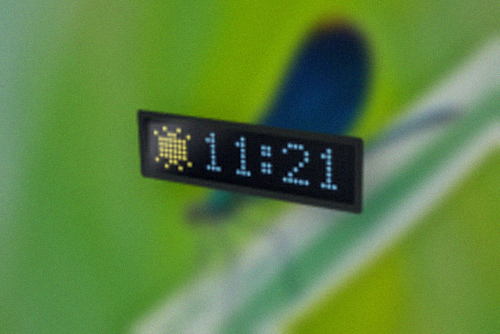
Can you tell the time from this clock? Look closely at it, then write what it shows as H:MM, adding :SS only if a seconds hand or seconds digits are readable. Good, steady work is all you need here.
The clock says 11:21
